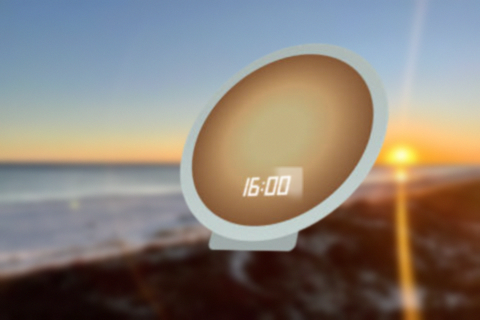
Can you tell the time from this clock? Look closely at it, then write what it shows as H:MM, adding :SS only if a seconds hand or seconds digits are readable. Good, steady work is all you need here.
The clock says 16:00
